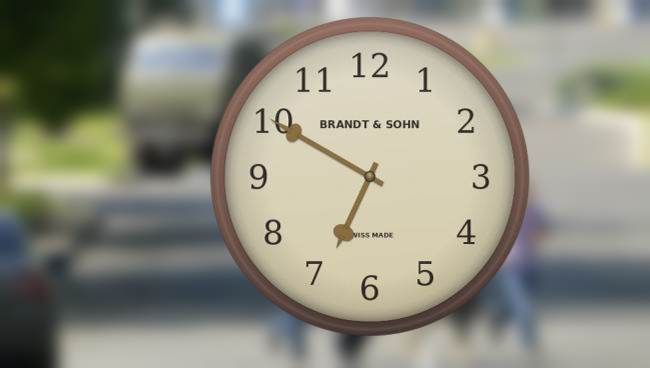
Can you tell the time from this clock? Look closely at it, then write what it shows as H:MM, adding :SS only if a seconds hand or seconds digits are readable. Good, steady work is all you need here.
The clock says 6:50
